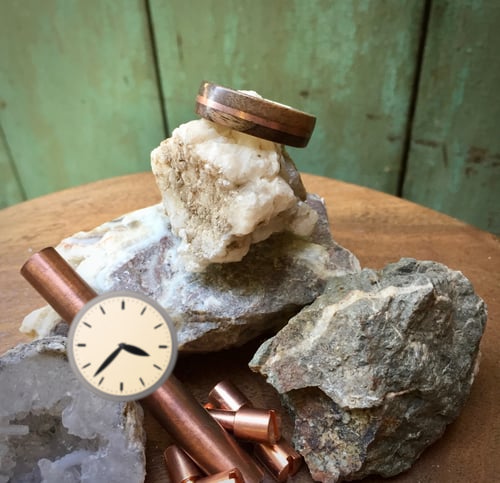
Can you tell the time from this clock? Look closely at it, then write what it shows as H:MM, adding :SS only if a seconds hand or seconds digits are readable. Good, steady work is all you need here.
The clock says 3:37
